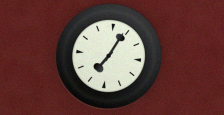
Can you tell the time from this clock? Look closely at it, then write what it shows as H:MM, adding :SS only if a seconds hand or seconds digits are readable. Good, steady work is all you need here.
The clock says 7:04
